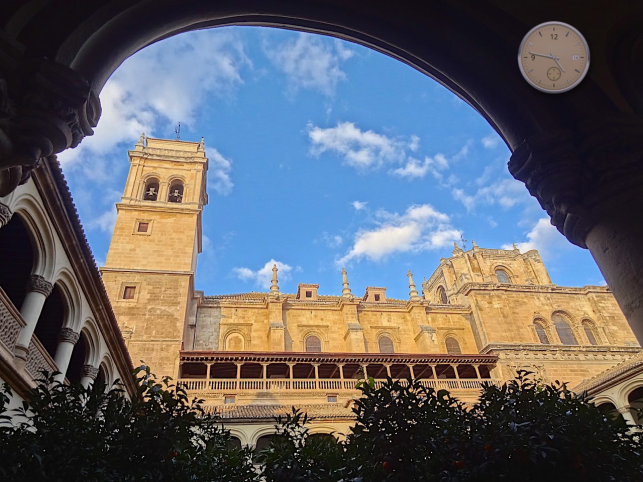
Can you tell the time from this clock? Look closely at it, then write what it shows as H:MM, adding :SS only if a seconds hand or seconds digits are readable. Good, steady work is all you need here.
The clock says 4:47
